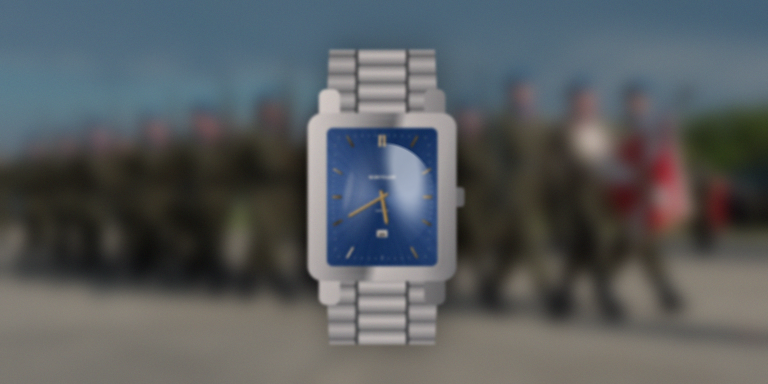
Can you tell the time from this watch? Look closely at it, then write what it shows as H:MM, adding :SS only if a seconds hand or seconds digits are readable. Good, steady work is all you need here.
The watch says 5:40
